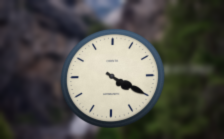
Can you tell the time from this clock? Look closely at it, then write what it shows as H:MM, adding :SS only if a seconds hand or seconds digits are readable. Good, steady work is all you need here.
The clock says 4:20
